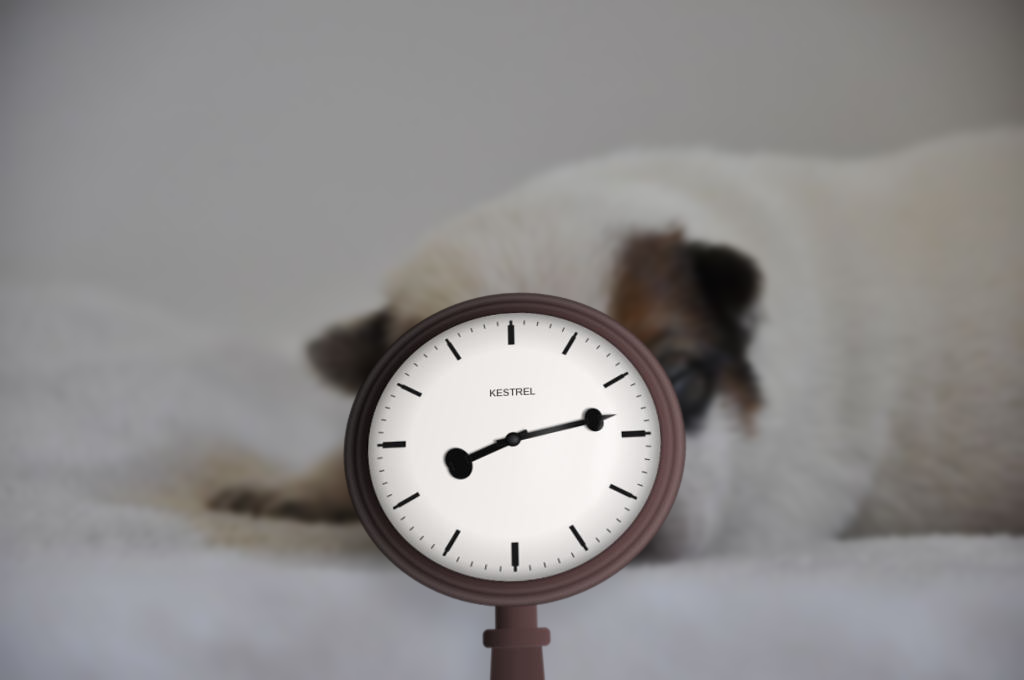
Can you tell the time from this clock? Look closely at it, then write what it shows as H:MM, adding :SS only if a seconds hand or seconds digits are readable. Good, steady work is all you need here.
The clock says 8:13
